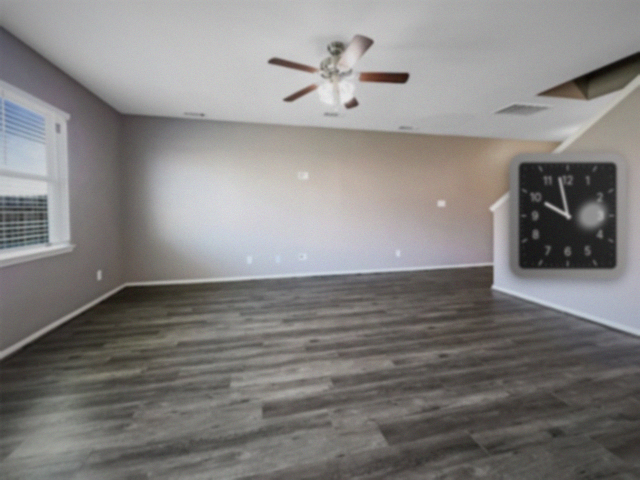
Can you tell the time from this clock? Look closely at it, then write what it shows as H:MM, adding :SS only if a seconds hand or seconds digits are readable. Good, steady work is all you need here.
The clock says 9:58
